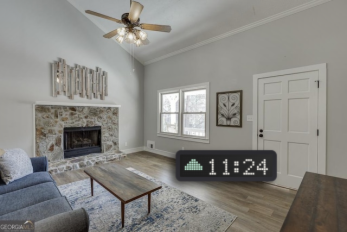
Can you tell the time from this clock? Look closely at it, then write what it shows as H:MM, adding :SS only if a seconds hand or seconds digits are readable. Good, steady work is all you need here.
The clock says 11:24
